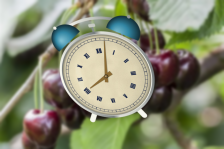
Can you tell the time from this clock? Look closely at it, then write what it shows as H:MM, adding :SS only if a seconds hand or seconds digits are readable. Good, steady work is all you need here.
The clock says 8:02
